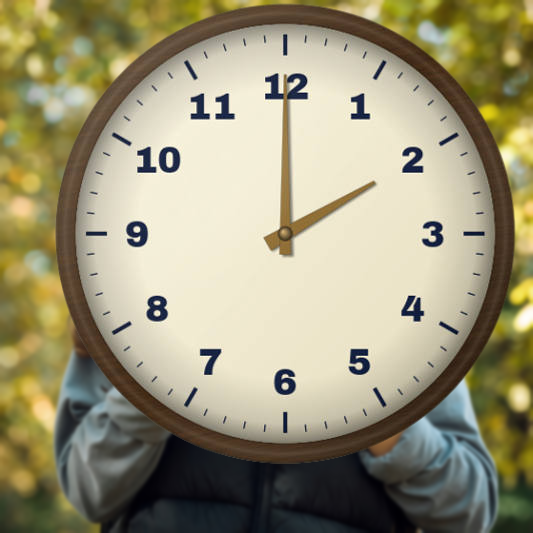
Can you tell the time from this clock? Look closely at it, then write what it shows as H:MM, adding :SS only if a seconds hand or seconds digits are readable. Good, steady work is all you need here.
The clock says 2:00
